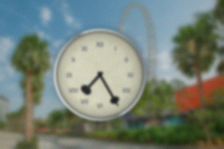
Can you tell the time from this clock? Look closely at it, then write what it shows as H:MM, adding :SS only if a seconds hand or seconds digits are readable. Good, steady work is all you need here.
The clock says 7:25
